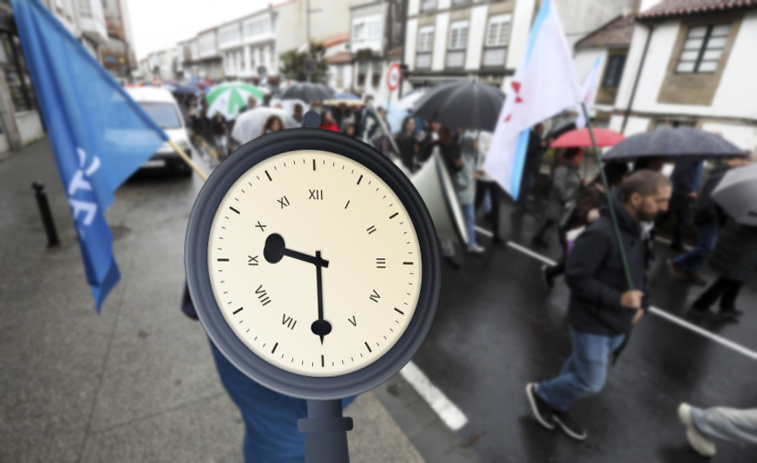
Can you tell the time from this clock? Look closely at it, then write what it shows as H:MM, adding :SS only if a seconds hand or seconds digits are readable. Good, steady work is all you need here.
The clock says 9:30
